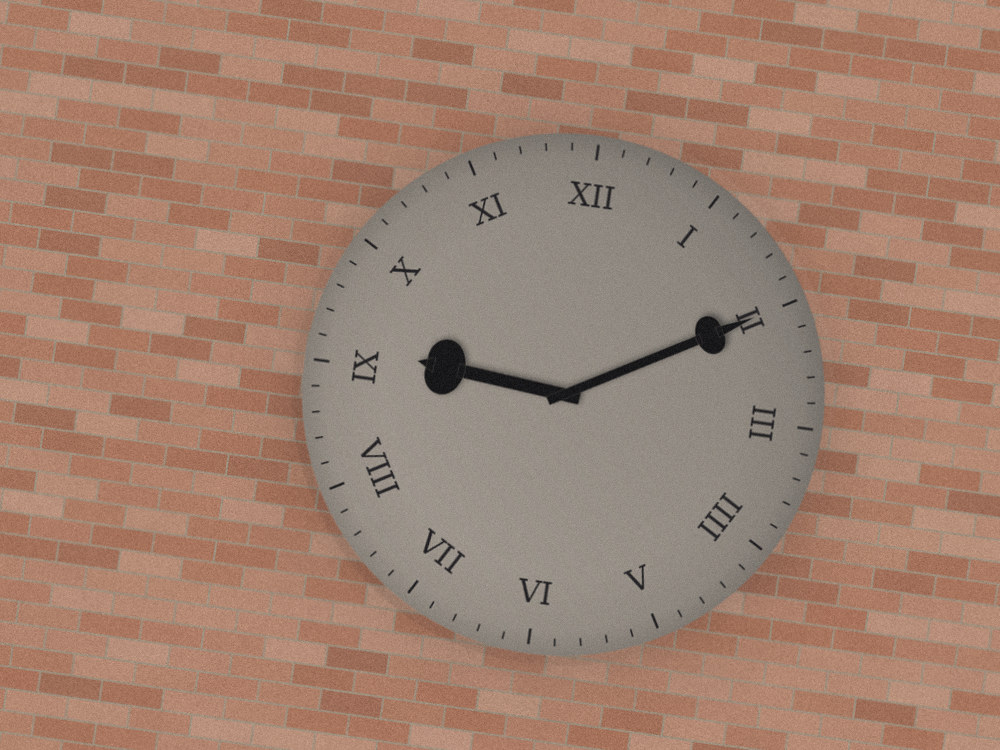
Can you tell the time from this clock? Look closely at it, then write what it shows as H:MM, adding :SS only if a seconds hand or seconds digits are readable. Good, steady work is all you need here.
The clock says 9:10
